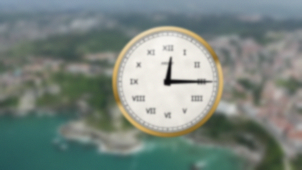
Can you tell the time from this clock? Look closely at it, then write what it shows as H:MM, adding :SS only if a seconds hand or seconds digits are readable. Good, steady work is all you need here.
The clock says 12:15
